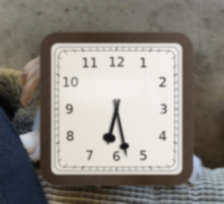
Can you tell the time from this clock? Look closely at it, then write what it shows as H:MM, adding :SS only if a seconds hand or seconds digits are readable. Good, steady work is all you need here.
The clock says 6:28
